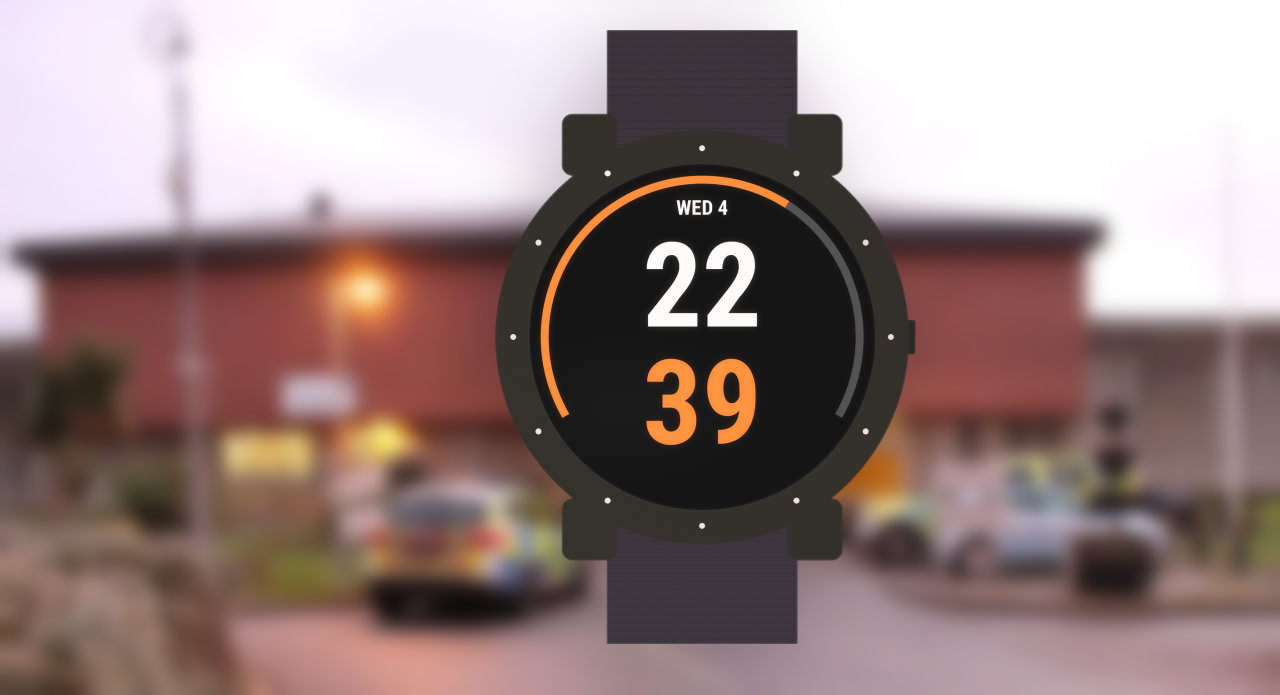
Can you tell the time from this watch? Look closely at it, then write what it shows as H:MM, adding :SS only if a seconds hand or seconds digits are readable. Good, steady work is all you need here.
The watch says 22:39
